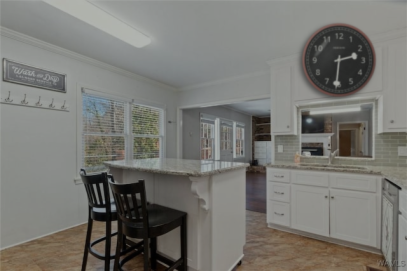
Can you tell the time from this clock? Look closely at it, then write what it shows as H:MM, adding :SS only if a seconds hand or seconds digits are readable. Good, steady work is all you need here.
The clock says 2:31
